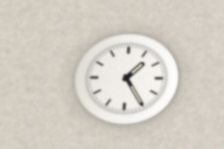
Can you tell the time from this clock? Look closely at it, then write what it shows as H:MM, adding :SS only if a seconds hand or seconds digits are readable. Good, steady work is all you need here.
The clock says 1:25
